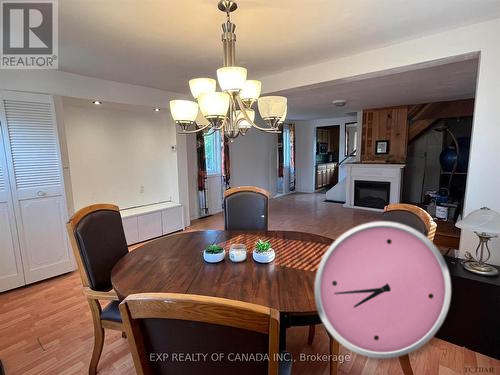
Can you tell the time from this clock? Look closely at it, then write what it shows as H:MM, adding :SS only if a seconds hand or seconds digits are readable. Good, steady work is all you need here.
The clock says 7:43
